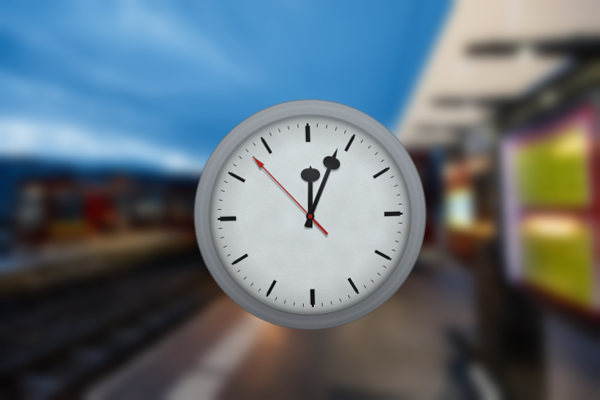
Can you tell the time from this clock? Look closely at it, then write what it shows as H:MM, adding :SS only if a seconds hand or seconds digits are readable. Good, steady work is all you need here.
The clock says 12:03:53
